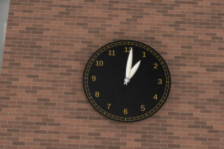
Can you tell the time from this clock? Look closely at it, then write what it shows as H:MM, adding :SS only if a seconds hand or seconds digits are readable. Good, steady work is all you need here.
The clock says 1:01
